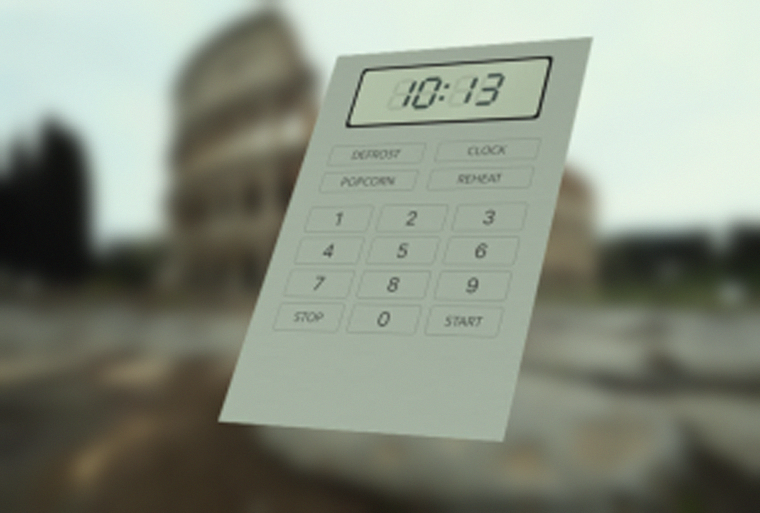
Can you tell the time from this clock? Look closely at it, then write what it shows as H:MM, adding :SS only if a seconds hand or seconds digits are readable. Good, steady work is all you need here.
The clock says 10:13
